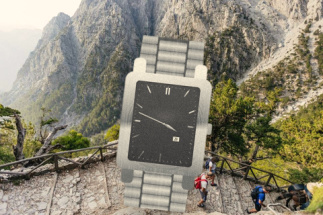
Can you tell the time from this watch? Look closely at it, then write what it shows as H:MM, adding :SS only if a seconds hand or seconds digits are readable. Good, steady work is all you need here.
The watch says 3:48
